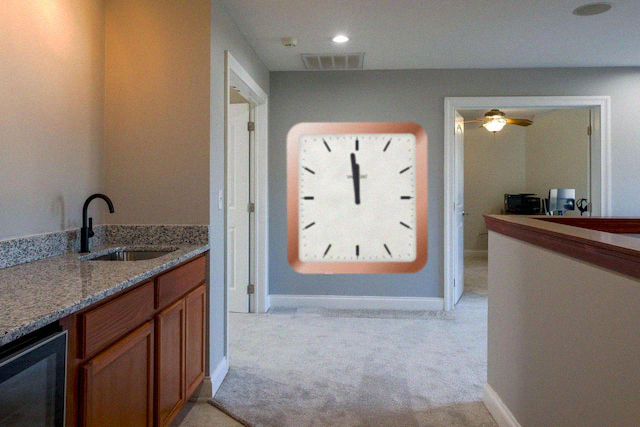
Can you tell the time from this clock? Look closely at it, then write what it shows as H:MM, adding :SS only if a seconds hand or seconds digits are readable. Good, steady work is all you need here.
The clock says 11:59
